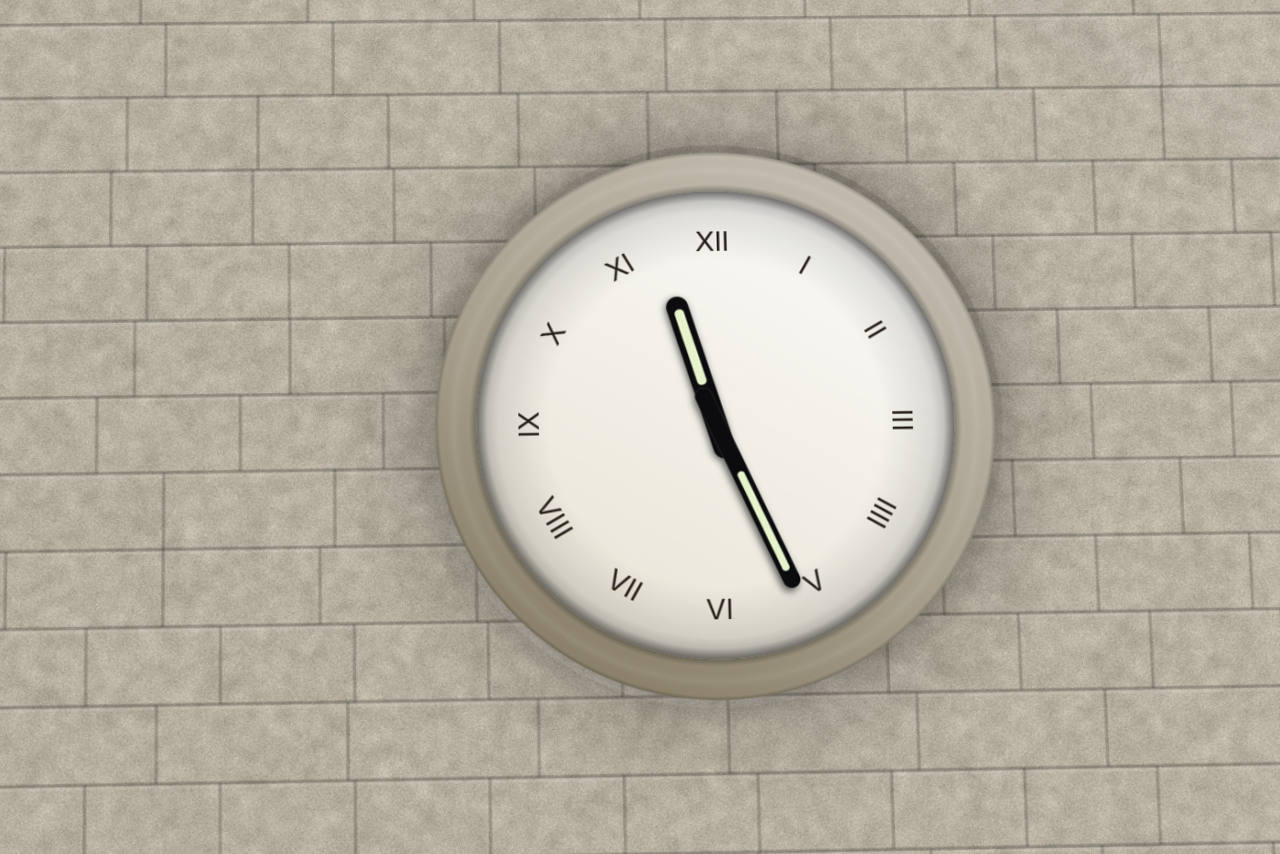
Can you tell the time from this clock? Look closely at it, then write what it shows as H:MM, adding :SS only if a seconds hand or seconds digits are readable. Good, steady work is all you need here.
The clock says 11:26
